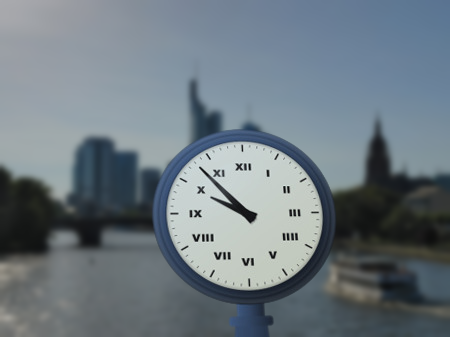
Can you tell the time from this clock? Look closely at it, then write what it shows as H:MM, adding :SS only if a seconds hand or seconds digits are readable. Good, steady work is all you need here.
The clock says 9:53
